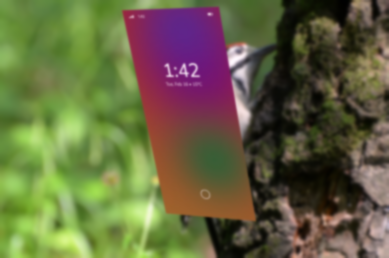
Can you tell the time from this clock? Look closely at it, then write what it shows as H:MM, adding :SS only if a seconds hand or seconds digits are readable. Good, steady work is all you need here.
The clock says 1:42
